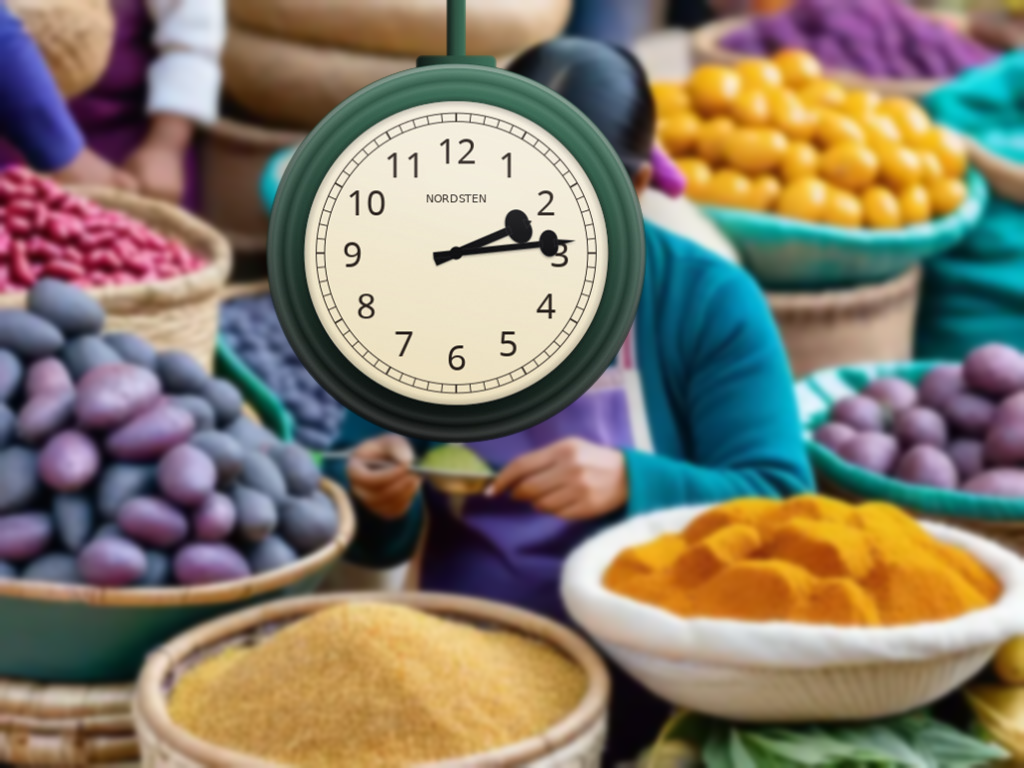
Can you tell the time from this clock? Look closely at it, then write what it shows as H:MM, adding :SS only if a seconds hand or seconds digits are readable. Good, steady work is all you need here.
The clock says 2:14
